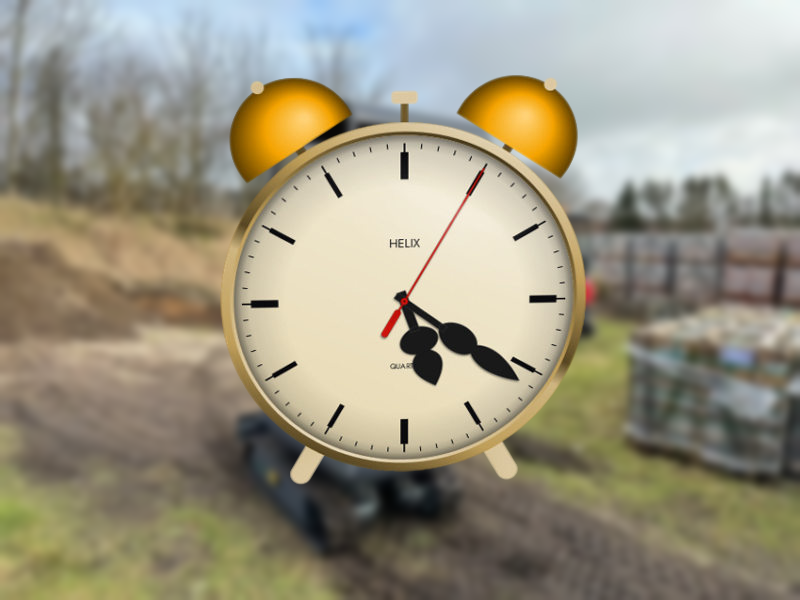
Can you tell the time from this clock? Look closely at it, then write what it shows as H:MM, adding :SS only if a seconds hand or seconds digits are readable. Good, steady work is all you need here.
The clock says 5:21:05
